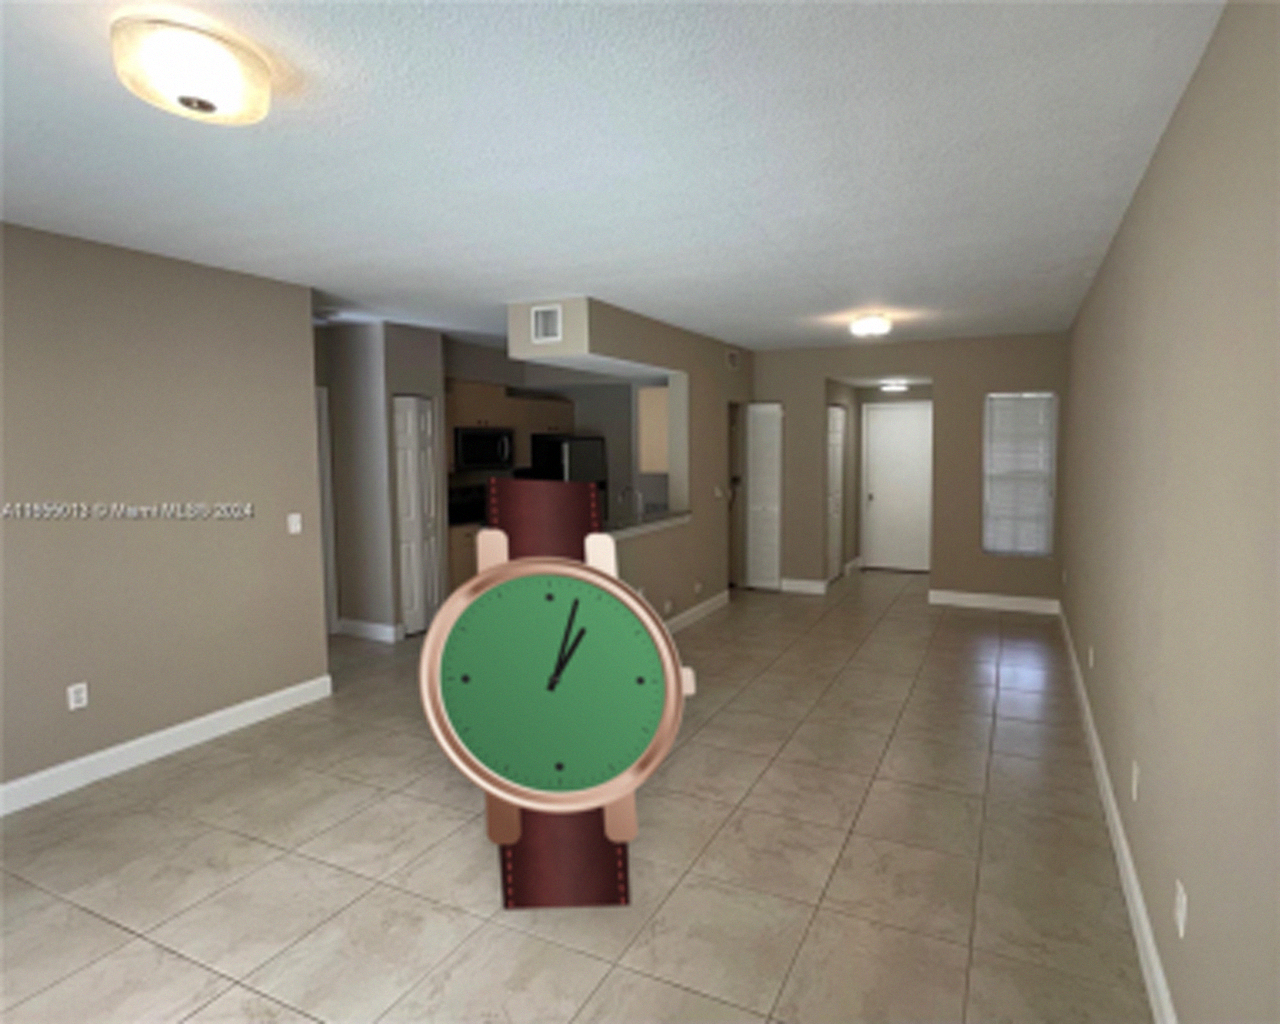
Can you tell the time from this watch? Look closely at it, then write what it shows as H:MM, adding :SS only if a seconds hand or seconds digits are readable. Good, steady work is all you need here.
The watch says 1:03
